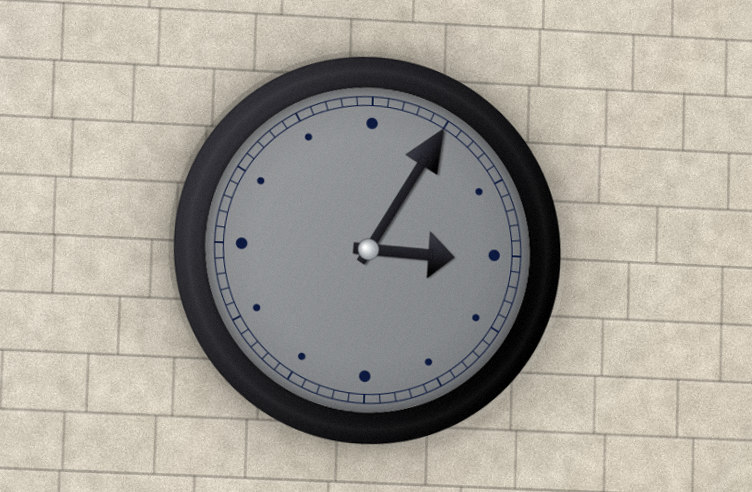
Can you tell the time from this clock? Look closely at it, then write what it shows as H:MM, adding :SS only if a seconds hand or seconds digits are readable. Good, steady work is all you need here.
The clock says 3:05
